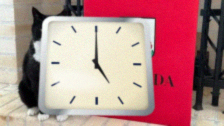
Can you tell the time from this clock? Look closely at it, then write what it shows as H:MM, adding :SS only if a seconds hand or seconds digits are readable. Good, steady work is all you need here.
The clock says 5:00
